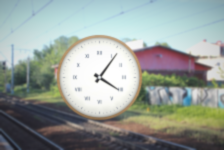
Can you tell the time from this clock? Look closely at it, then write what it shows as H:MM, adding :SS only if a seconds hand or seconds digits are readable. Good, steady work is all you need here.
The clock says 4:06
